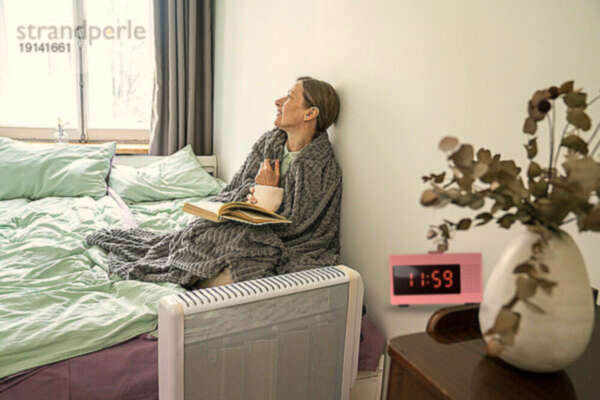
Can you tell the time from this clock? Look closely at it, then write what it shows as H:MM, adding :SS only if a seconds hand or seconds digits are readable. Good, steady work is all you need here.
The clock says 11:59
